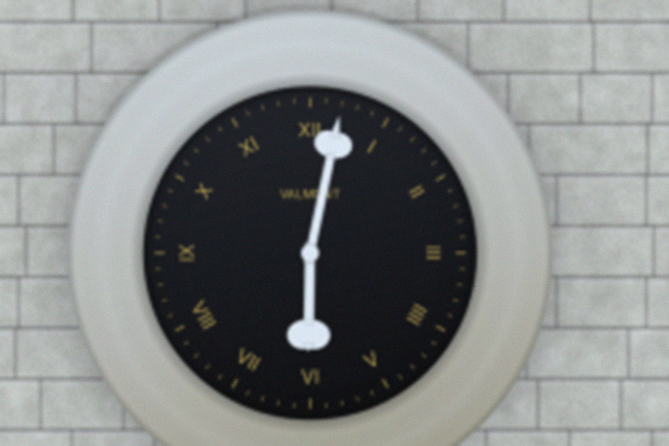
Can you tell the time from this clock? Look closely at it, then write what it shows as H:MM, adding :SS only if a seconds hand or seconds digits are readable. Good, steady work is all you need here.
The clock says 6:02
